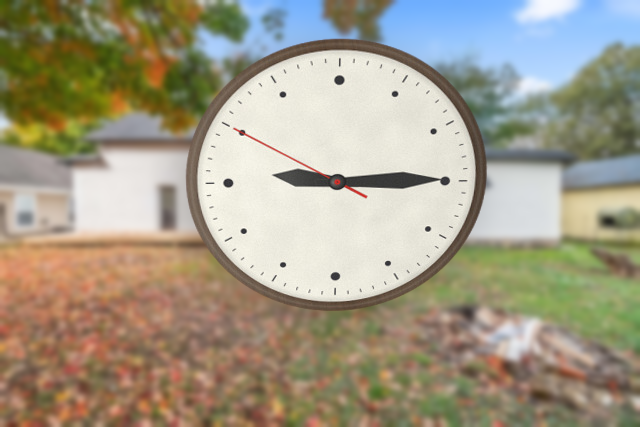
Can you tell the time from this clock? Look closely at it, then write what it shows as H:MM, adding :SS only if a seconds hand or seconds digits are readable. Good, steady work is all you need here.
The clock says 9:14:50
